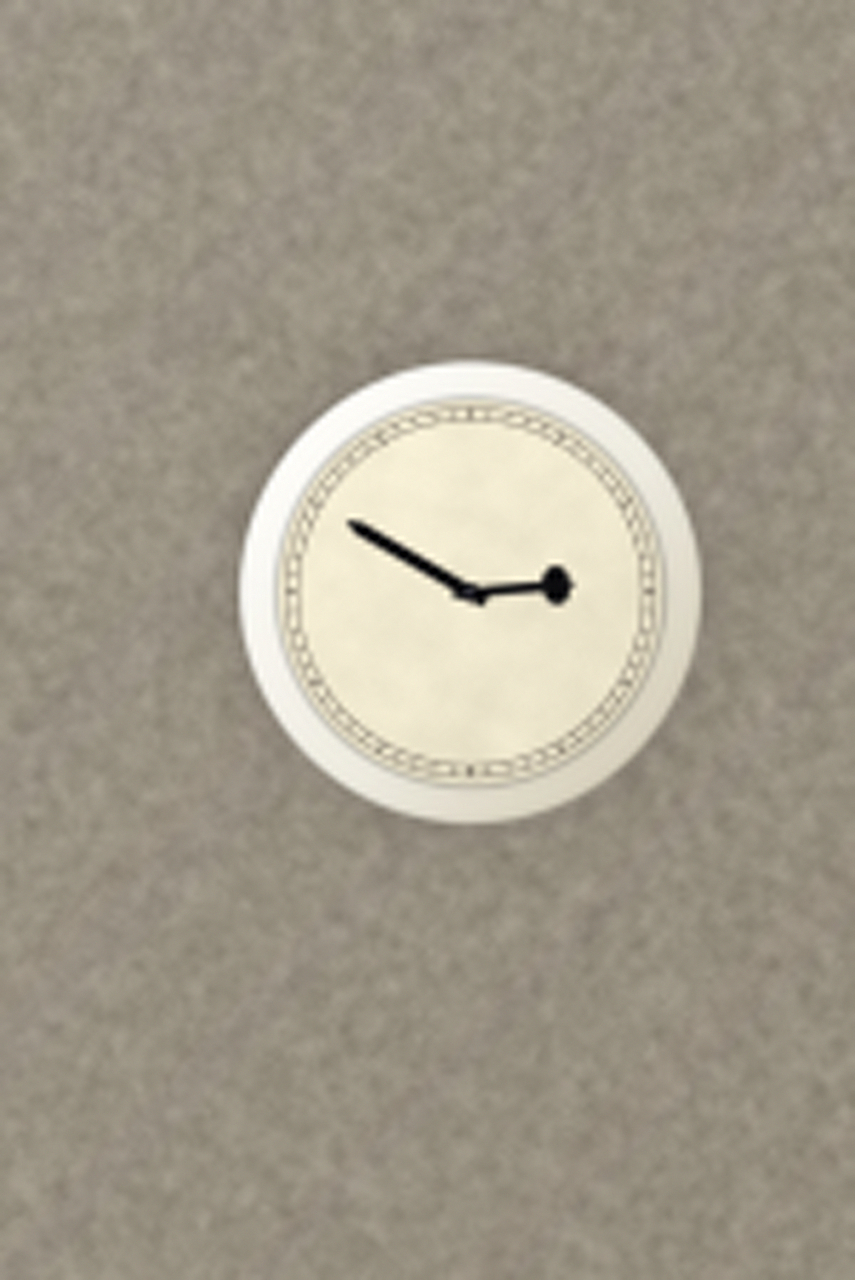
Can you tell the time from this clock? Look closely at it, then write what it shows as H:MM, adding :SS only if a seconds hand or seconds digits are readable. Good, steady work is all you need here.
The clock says 2:50
